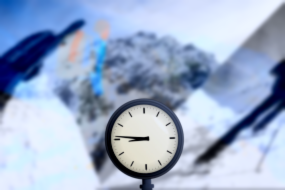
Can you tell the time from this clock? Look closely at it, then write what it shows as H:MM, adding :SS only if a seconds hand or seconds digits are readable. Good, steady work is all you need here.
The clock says 8:46
